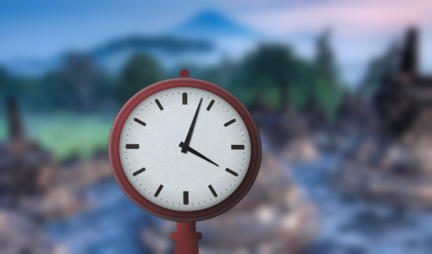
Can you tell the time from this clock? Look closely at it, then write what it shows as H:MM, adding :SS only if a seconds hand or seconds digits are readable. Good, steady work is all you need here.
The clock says 4:03
